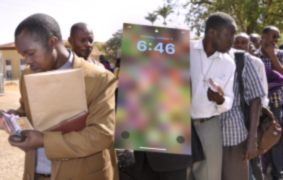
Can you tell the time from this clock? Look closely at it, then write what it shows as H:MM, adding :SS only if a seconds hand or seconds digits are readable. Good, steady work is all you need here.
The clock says 6:46
